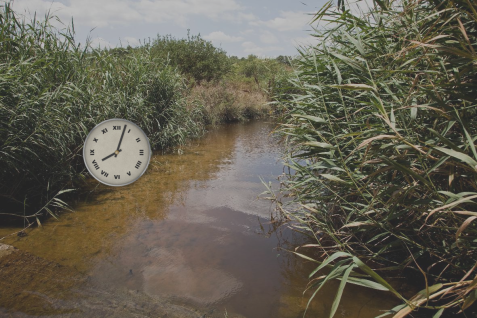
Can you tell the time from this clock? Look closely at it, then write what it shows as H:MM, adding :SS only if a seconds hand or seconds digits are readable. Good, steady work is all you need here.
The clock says 8:03
